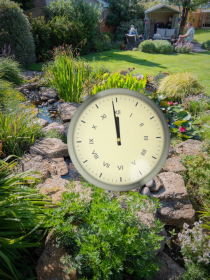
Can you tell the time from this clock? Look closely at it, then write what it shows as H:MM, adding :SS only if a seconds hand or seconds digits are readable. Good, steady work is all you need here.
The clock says 11:59
